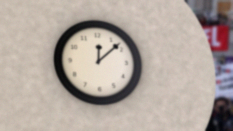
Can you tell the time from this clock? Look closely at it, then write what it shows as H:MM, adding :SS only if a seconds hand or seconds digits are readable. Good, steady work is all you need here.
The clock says 12:08
